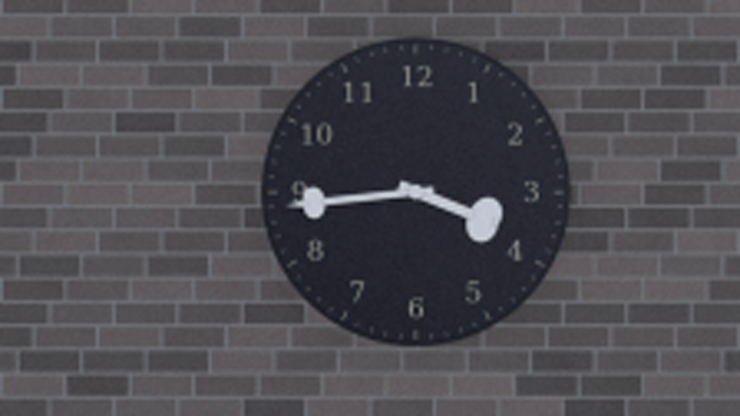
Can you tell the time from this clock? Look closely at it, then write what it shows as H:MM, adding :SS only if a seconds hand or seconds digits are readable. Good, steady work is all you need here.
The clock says 3:44
